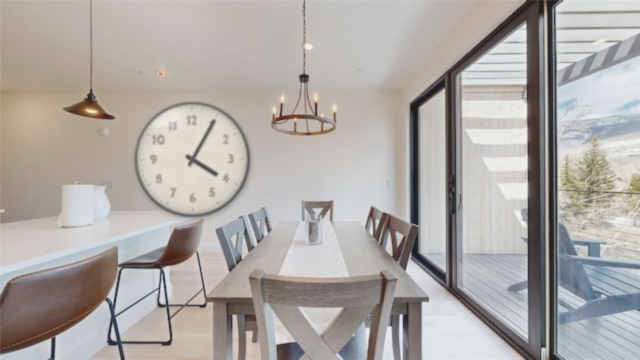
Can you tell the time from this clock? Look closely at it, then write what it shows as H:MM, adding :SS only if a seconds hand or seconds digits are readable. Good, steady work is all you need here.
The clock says 4:05
